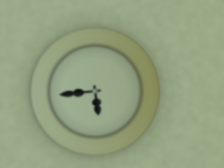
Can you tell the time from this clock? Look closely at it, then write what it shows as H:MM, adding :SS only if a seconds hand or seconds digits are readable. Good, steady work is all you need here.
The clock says 5:44
